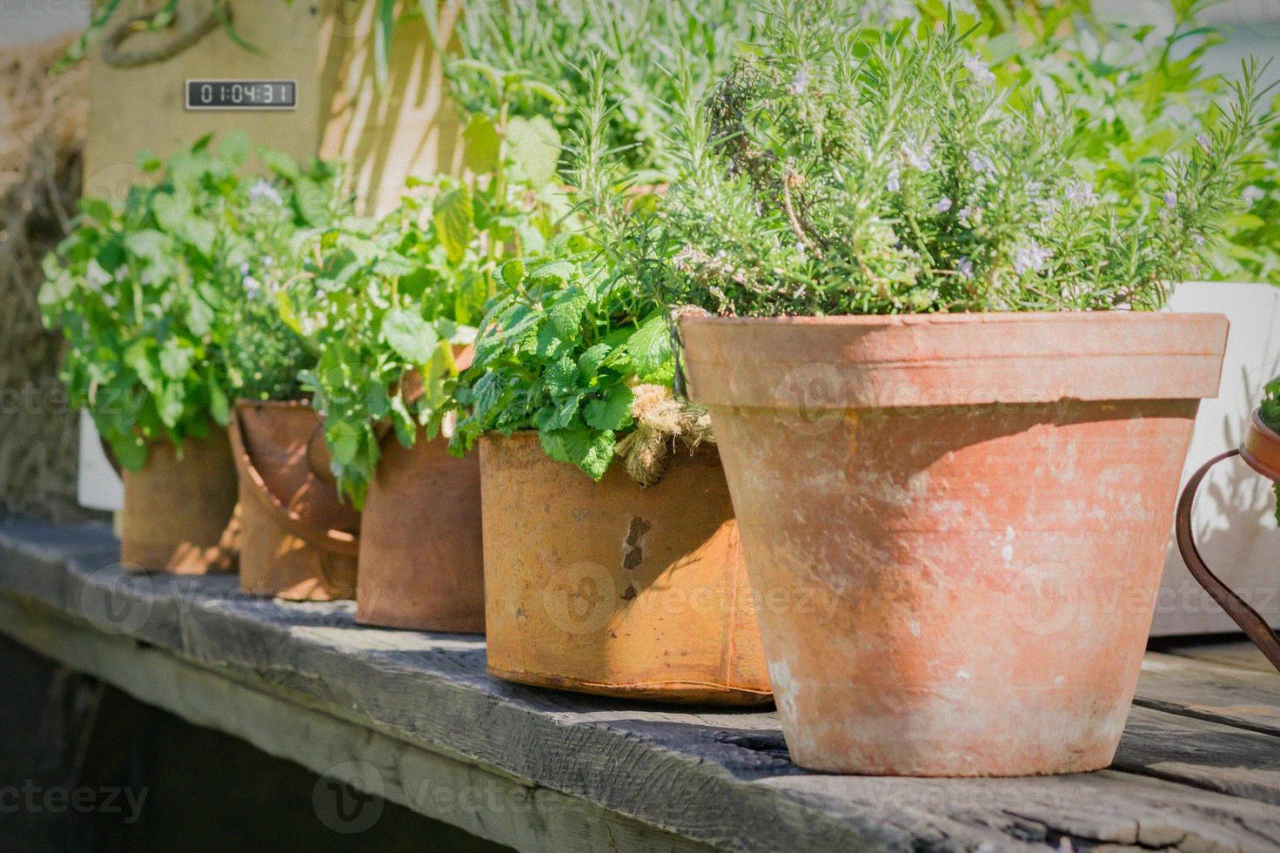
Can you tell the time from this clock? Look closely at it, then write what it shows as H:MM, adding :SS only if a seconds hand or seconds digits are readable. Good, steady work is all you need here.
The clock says 1:04:31
